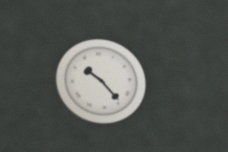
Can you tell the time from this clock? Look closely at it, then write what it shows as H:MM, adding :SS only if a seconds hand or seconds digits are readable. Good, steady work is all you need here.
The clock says 10:24
